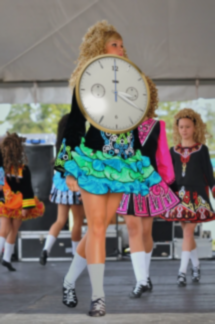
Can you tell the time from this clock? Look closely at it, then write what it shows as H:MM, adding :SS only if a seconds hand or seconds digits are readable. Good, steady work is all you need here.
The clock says 3:20
